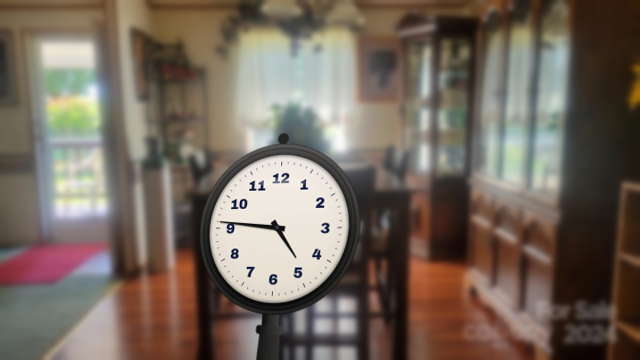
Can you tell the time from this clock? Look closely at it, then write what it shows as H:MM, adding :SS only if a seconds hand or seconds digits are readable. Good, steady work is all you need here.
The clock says 4:46
